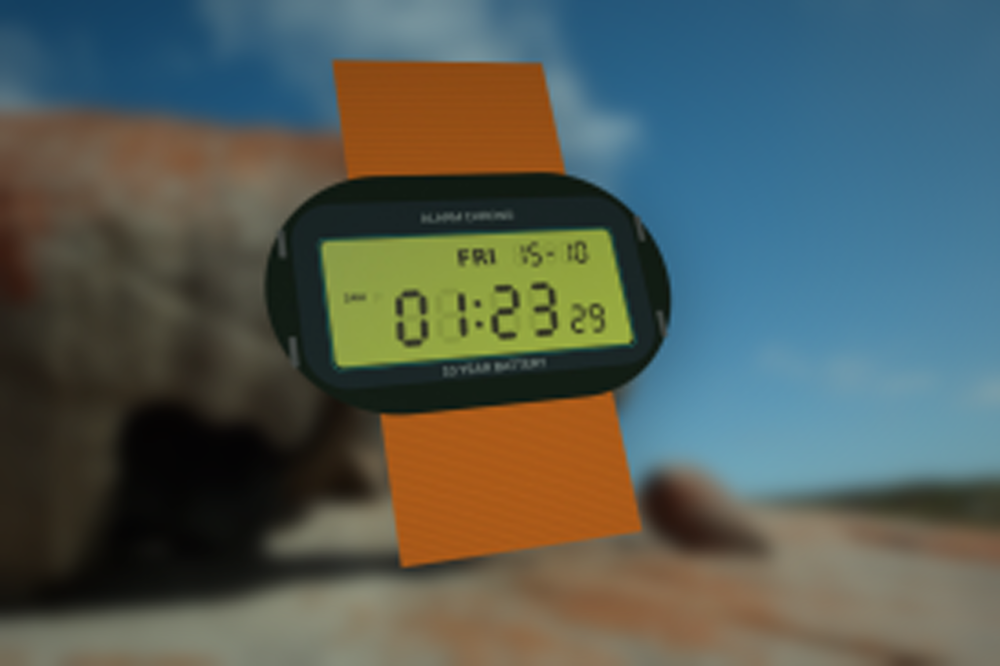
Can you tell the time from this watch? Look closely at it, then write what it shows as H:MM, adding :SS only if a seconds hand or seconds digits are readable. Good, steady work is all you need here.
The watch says 1:23:29
